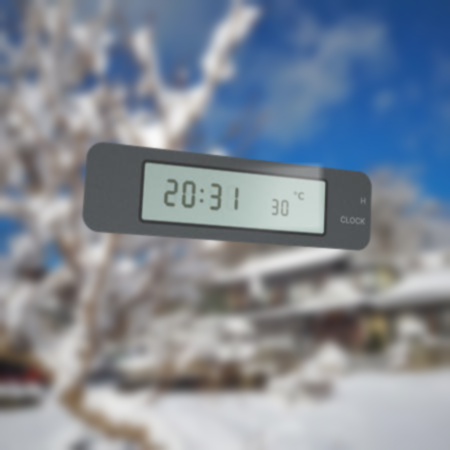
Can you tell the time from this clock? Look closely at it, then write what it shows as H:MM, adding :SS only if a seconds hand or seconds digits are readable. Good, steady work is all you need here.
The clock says 20:31
